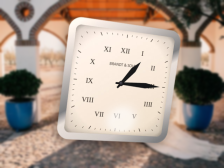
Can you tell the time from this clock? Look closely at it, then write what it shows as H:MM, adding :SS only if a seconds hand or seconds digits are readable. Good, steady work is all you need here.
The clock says 1:15
